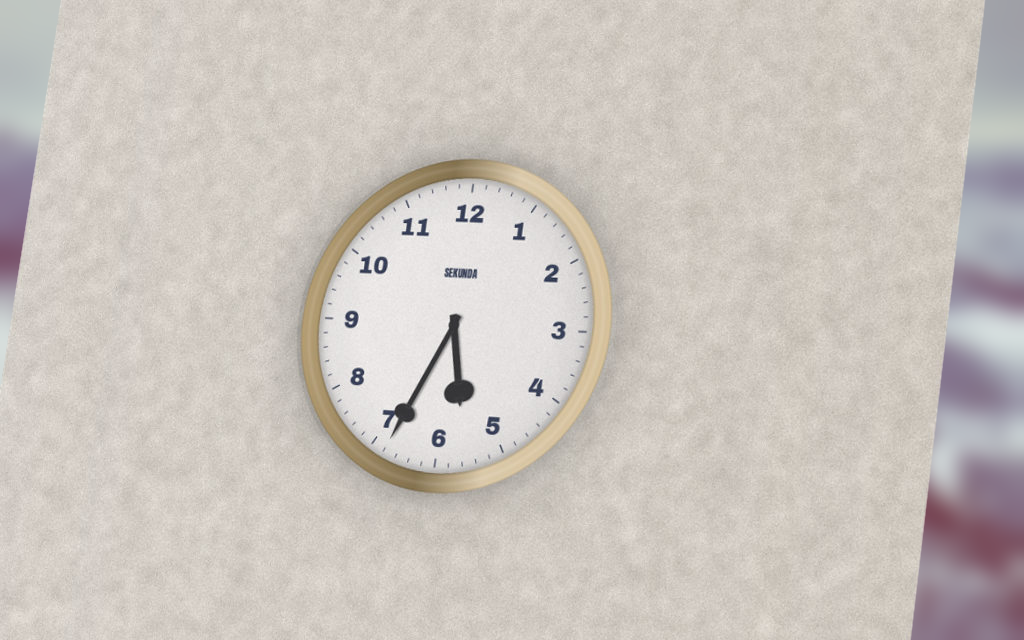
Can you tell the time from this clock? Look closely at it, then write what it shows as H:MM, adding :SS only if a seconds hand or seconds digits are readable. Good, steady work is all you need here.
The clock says 5:34
